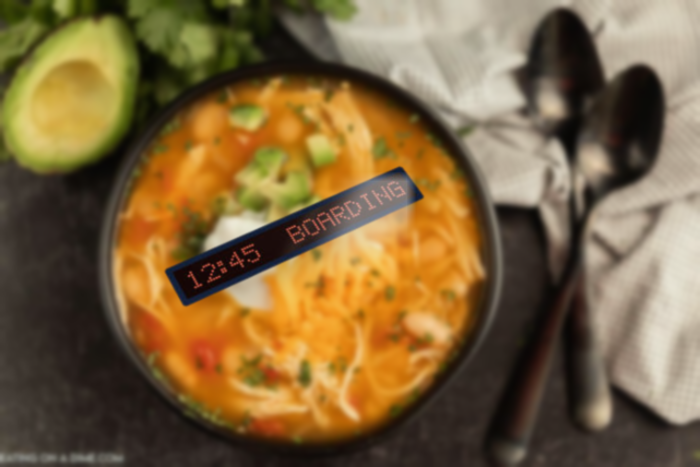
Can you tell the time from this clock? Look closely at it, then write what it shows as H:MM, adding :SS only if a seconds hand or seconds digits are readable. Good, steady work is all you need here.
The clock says 12:45
